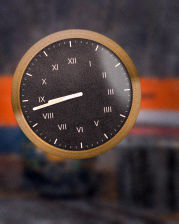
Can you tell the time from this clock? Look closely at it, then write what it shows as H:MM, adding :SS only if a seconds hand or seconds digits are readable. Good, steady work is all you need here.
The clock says 8:43
